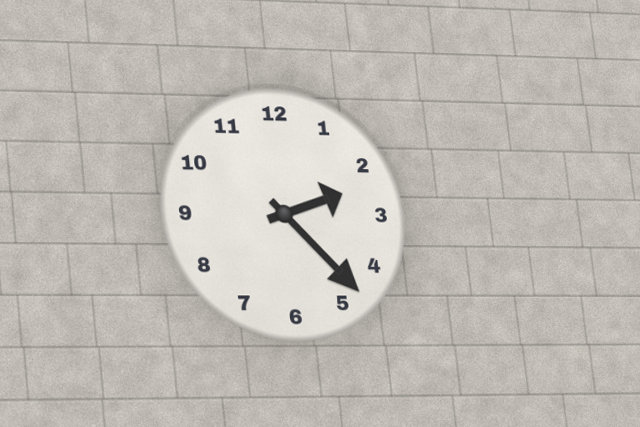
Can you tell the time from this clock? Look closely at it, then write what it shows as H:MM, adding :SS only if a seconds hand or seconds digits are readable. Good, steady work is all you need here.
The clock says 2:23
